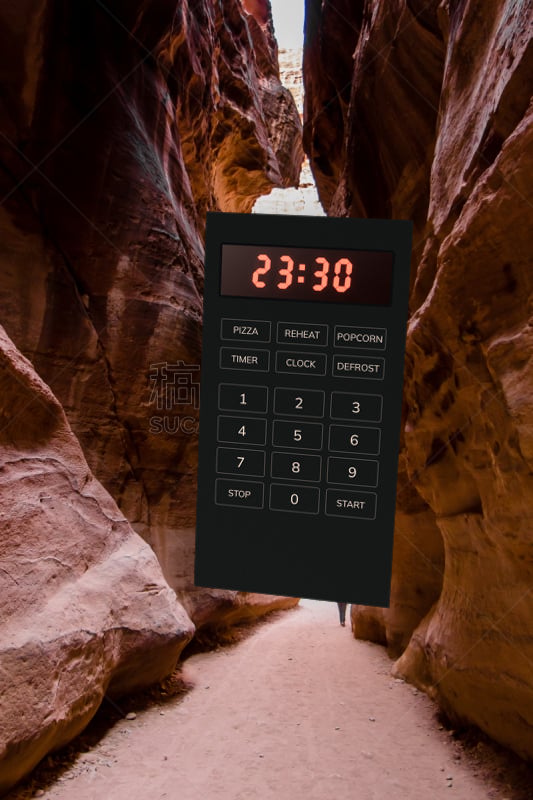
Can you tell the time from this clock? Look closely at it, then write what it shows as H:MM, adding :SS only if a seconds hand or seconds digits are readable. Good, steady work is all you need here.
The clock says 23:30
